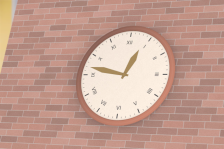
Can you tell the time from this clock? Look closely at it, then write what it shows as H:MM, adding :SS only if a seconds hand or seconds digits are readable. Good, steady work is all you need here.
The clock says 12:47
